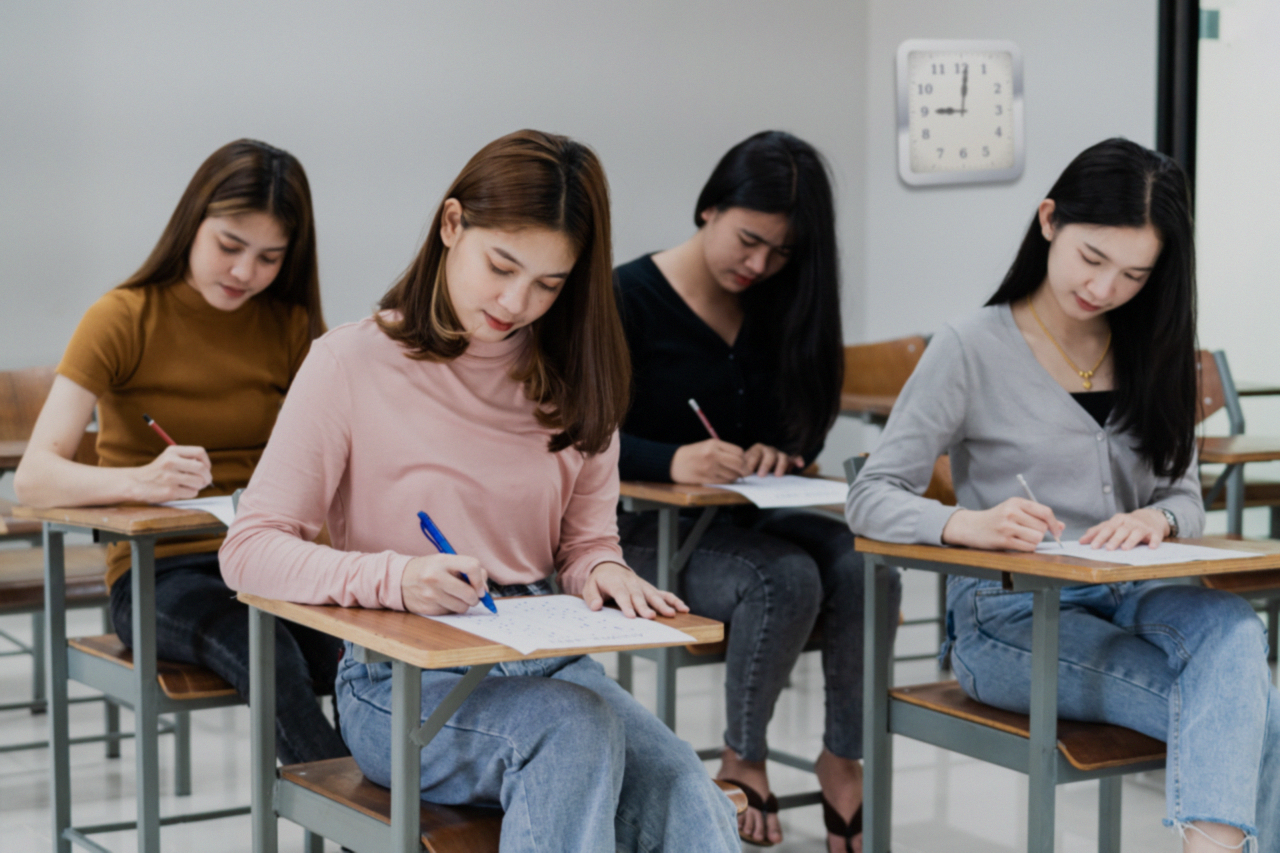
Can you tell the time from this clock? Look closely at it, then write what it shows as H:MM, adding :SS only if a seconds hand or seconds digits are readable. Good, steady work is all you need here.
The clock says 9:01
